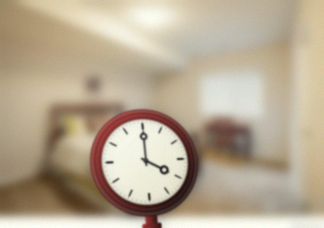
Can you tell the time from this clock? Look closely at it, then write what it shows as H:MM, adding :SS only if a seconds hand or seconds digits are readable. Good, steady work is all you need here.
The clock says 4:00
